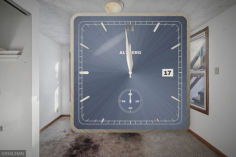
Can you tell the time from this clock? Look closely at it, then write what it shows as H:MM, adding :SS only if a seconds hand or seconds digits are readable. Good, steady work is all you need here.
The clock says 11:59
